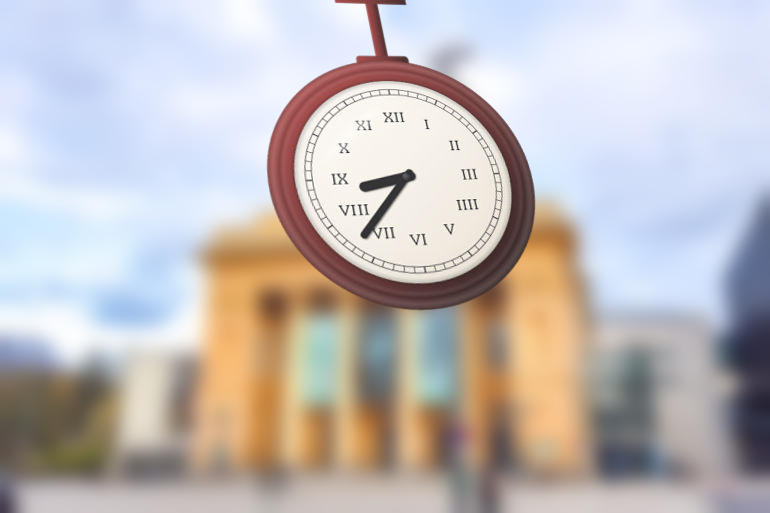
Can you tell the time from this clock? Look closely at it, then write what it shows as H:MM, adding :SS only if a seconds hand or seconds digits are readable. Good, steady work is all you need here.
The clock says 8:37
